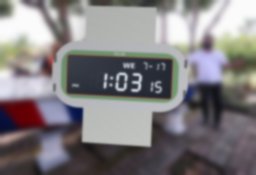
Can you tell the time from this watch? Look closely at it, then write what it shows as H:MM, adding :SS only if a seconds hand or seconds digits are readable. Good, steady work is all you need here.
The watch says 1:03:15
